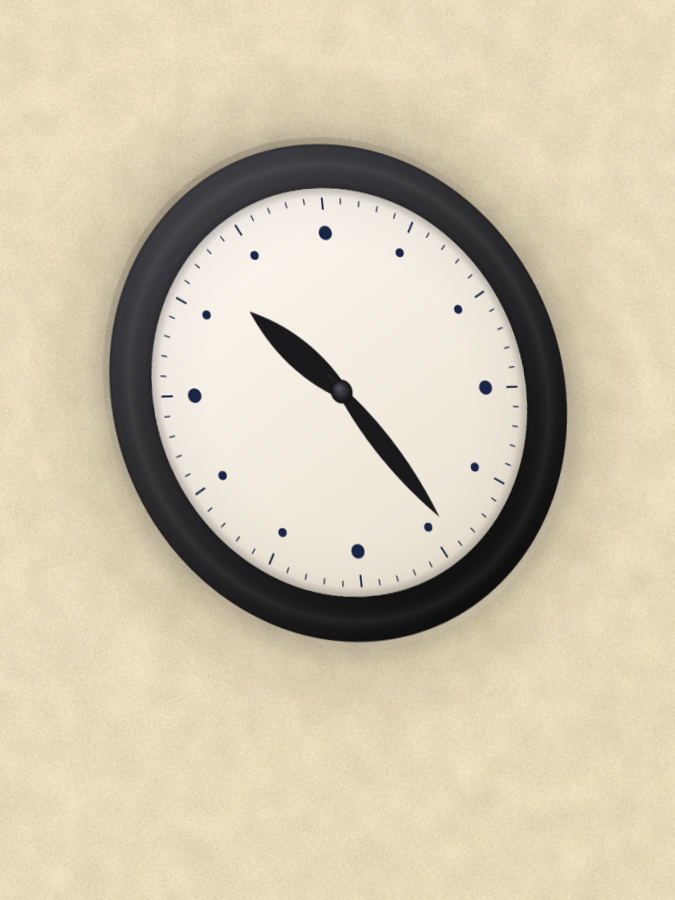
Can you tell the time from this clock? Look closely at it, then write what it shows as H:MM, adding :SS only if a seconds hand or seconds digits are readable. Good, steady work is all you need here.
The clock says 10:24
